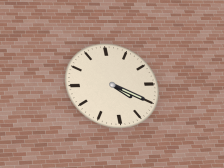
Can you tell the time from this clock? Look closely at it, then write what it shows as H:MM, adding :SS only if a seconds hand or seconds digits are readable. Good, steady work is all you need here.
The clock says 4:20
